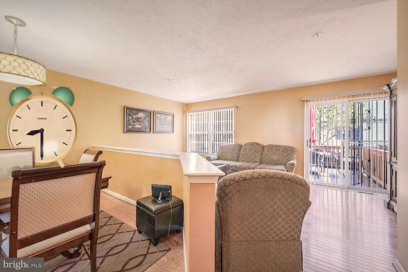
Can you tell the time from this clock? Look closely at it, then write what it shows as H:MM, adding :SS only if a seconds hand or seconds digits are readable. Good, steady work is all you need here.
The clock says 8:30
